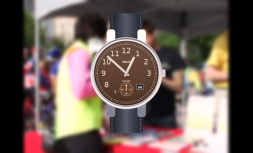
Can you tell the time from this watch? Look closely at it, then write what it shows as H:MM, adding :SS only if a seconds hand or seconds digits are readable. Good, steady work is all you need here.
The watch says 12:52
